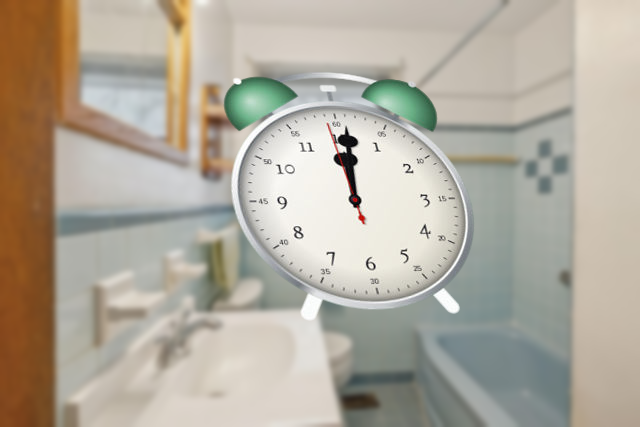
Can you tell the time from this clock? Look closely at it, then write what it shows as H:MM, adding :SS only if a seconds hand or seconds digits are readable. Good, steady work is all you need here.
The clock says 12:00:59
